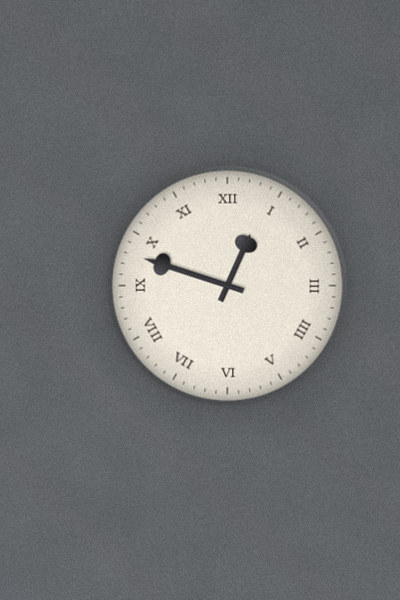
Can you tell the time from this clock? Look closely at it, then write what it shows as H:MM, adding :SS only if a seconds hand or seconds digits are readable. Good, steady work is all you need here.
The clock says 12:48
